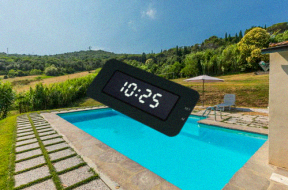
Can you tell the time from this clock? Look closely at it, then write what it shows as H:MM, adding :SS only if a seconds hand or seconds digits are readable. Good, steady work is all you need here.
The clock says 10:25
